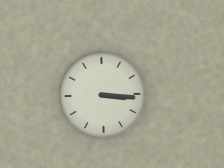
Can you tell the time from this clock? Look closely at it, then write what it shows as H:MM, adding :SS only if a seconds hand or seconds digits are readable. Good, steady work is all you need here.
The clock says 3:16
